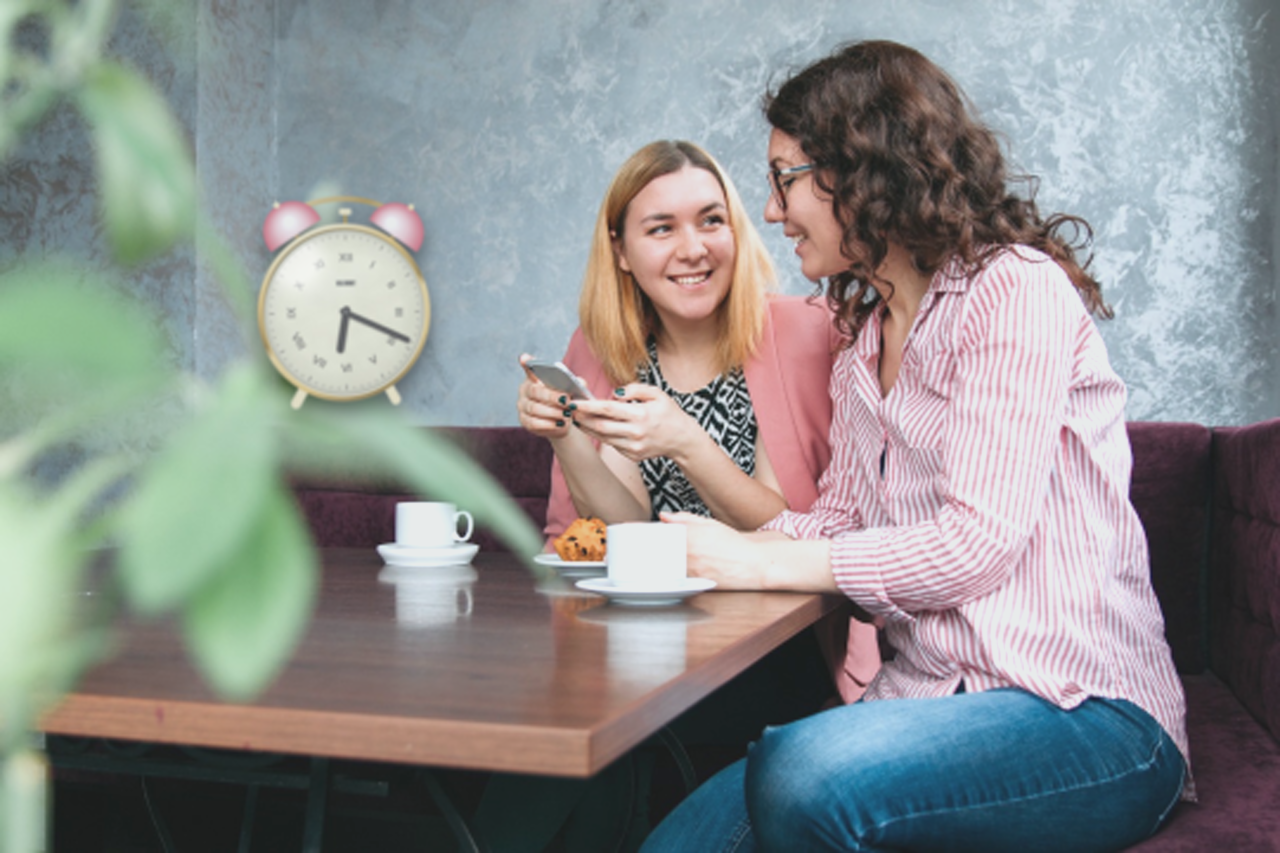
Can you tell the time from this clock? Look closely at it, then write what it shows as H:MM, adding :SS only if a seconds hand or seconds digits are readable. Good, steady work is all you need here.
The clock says 6:19
